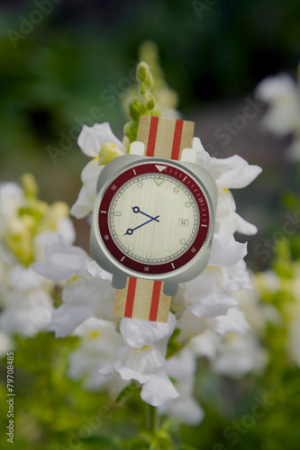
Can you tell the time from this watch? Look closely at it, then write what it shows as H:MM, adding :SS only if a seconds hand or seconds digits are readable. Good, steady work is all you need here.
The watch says 9:39
